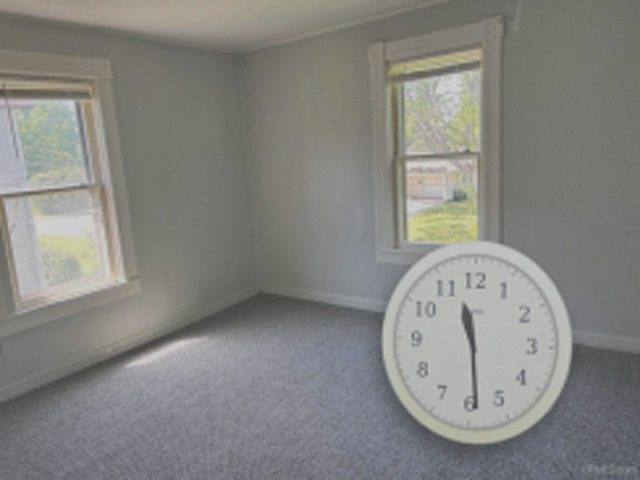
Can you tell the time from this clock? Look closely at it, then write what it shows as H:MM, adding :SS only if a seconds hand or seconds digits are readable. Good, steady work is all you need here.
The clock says 11:29
